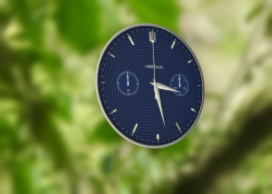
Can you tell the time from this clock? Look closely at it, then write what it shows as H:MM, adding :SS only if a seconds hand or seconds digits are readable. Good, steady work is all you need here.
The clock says 3:28
